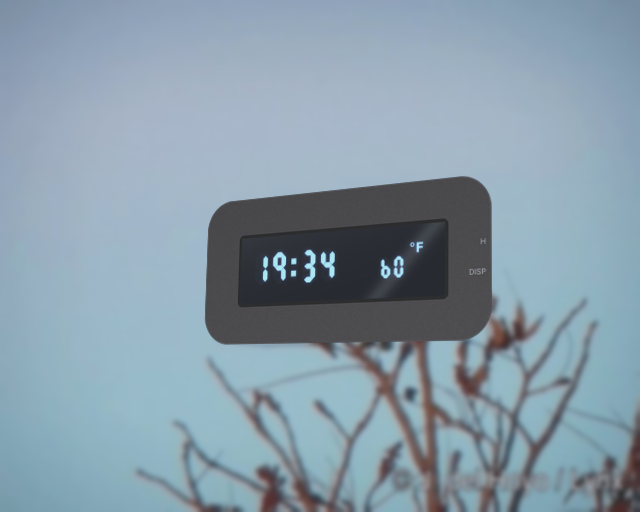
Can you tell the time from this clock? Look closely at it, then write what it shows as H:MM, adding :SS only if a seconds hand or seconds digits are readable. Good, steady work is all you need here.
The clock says 19:34
